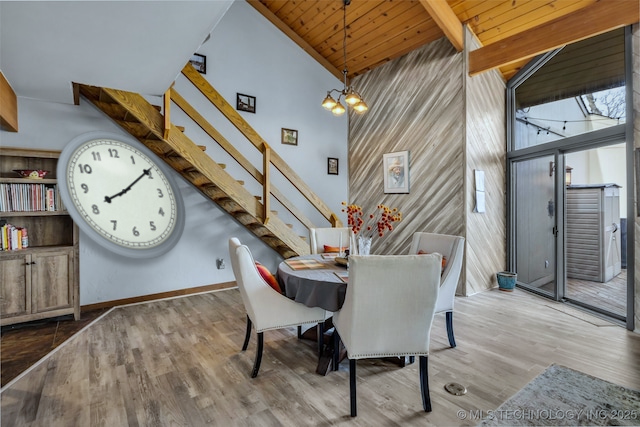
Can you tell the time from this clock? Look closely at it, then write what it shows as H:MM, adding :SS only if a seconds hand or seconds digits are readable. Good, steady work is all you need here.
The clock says 8:09
